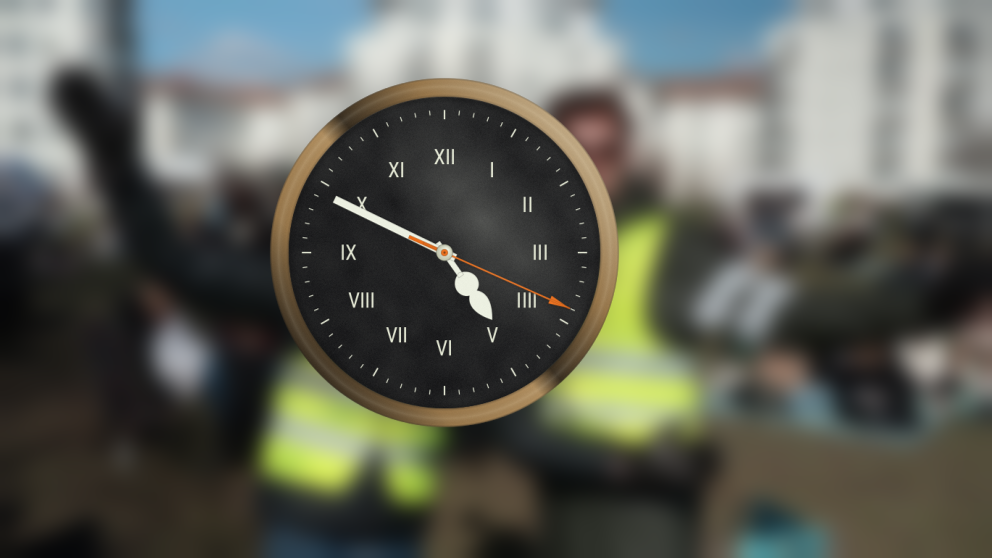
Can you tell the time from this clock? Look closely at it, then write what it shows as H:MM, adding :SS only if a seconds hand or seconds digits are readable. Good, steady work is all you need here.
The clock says 4:49:19
